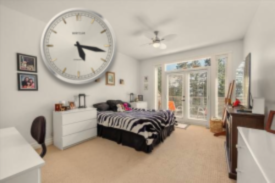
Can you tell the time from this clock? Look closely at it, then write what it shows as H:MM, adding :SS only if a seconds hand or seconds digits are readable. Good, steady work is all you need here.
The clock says 5:17
